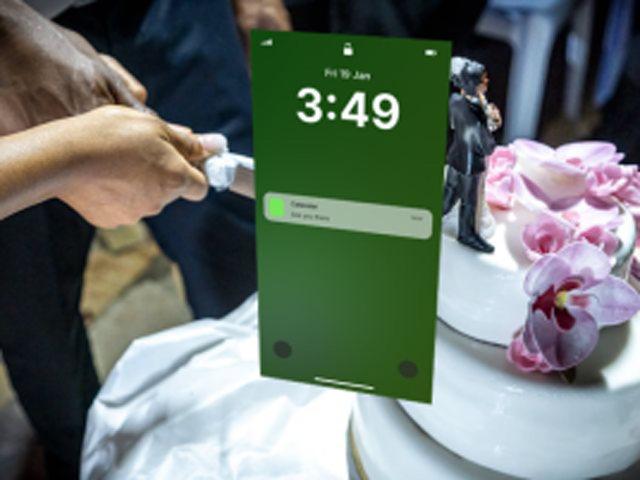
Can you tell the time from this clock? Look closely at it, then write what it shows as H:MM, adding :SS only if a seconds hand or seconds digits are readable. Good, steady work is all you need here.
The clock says 3:49
